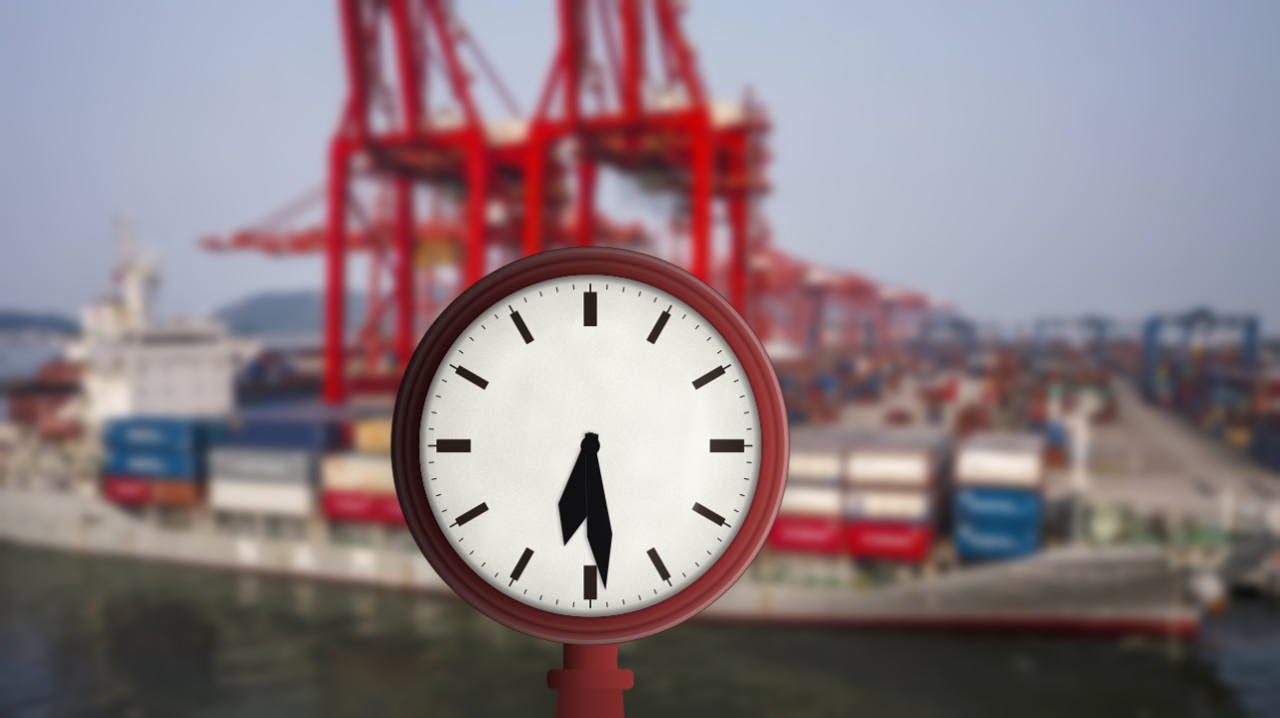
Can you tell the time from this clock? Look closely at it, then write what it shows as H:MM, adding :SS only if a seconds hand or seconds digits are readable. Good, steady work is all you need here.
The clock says 6:29
